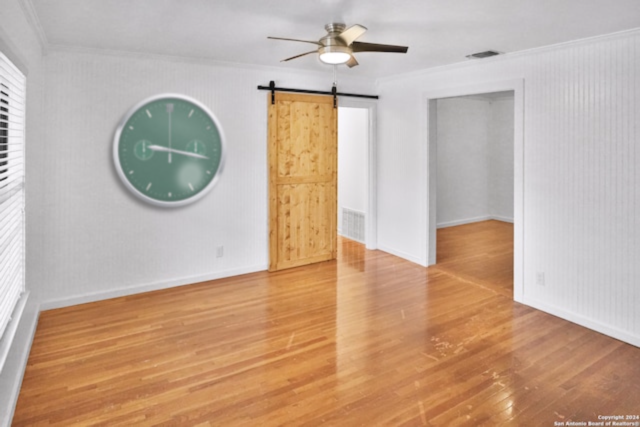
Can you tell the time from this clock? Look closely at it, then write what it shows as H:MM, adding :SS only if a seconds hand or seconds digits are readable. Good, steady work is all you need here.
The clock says 9:17
